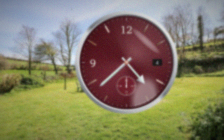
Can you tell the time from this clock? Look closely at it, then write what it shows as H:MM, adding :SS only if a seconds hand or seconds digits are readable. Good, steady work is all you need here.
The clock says 4:38
